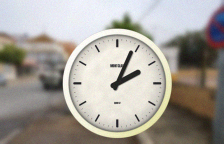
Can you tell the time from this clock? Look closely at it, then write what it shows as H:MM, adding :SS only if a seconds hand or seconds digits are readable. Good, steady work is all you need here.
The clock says 2:04
